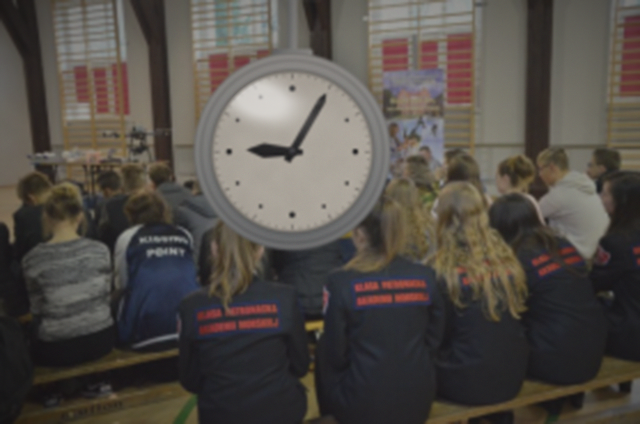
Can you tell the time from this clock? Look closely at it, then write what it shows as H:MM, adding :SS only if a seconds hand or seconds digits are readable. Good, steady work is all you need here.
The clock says 9:05
